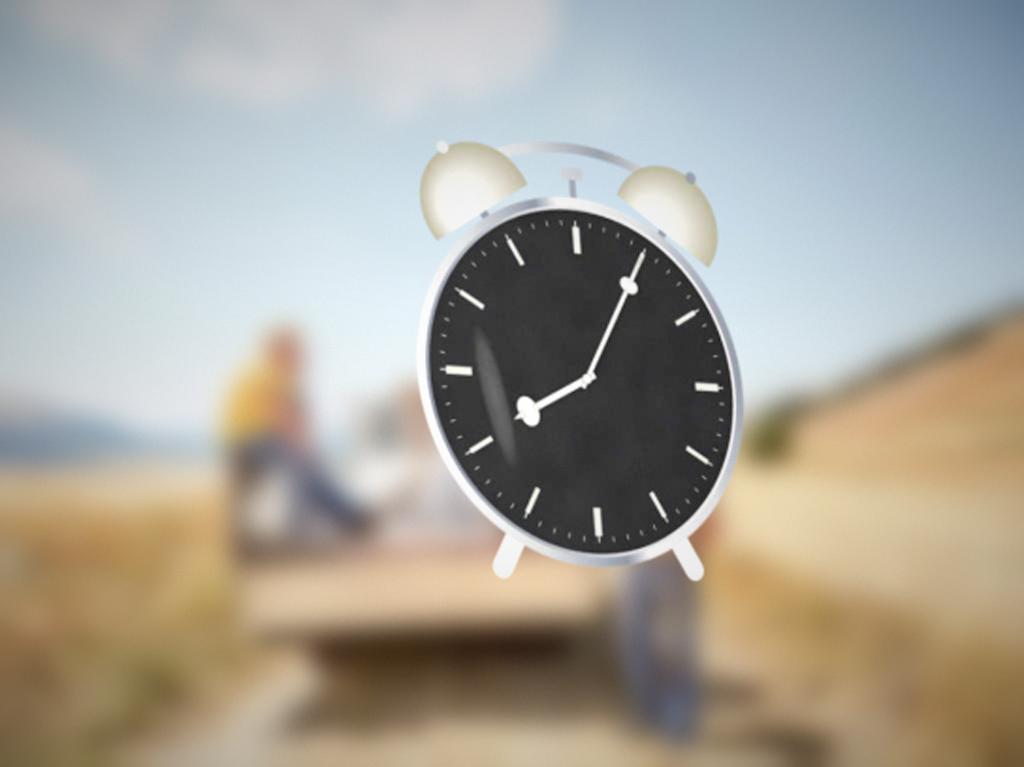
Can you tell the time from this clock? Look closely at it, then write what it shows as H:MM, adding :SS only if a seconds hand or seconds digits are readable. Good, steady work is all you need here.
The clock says 8:05
